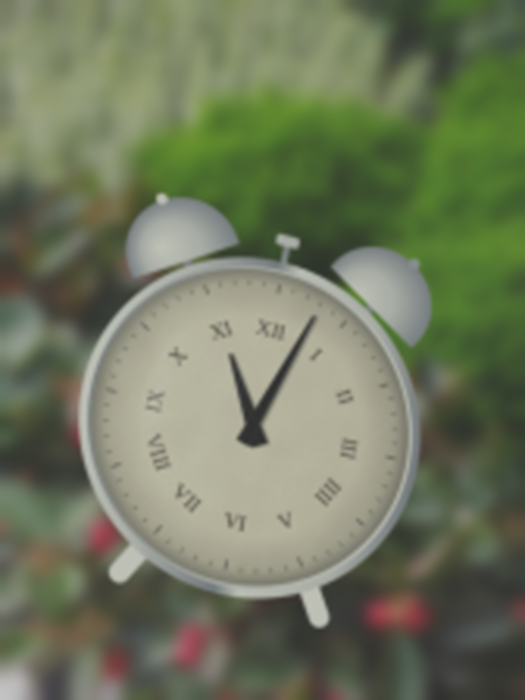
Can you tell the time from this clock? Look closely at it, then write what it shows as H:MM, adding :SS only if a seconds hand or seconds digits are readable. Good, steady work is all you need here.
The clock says 11:03
